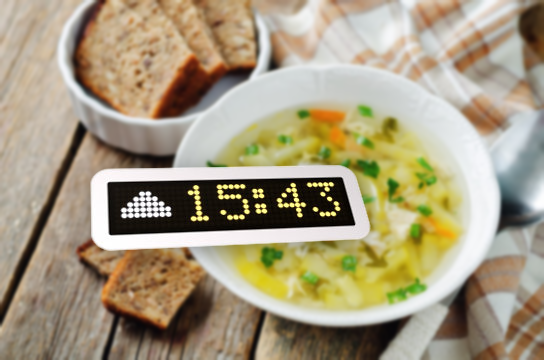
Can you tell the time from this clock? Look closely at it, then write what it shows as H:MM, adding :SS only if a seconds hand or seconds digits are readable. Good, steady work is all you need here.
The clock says 15:43
